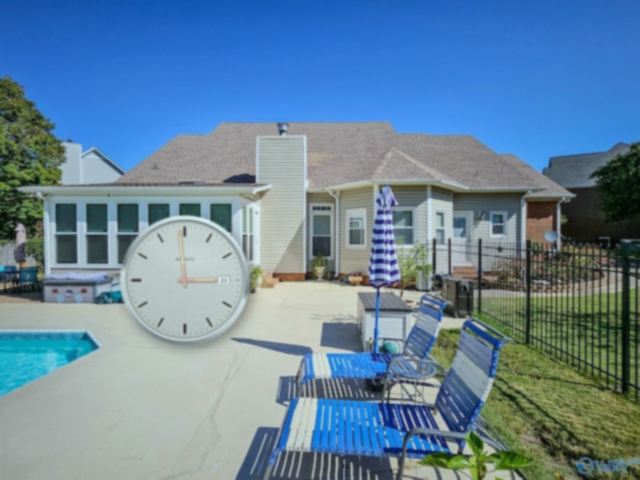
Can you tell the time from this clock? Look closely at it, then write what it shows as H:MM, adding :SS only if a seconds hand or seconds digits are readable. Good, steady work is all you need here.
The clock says 2:59
